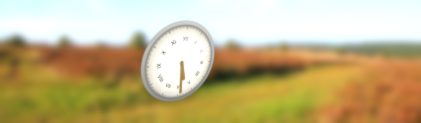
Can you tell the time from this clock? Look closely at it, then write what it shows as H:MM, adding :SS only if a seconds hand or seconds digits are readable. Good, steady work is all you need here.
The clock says 5:29
